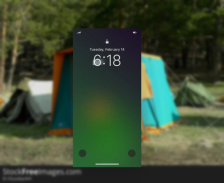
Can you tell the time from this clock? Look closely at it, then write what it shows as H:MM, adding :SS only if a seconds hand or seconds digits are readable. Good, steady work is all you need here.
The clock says 6:18
